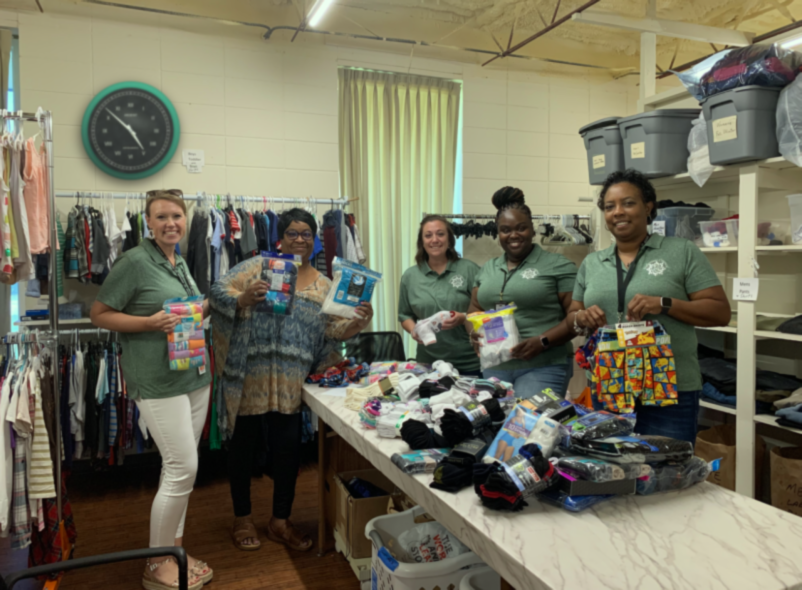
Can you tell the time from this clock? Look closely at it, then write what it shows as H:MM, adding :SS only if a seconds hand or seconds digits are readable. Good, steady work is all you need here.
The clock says 4:52
